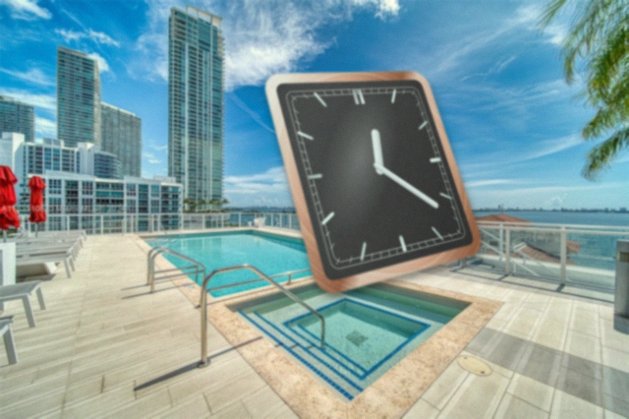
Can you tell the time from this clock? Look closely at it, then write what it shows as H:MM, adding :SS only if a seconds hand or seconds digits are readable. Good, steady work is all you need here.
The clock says 12:22
